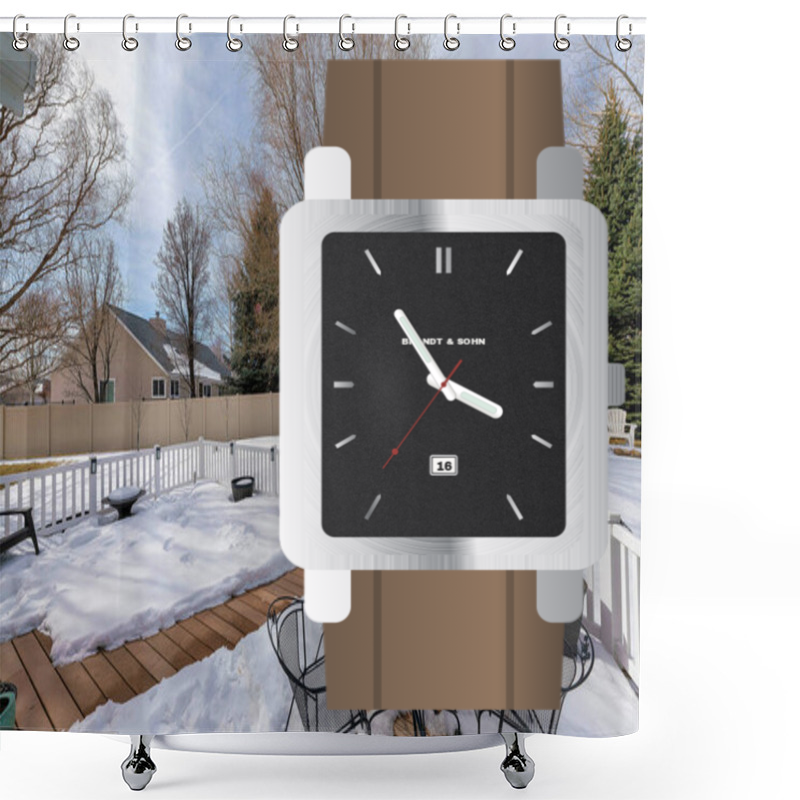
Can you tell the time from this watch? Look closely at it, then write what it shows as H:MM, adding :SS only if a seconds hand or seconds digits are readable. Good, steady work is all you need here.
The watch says 3:54:36
